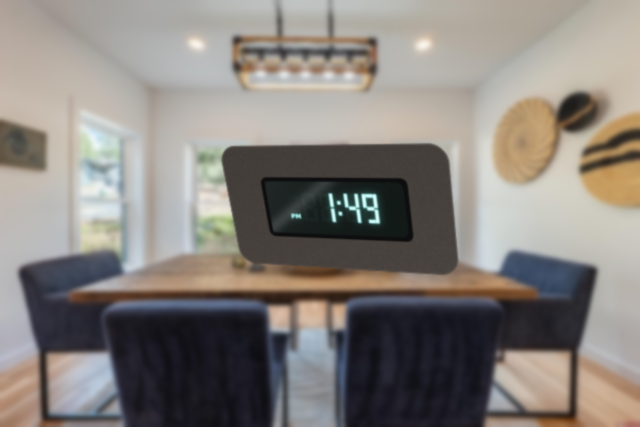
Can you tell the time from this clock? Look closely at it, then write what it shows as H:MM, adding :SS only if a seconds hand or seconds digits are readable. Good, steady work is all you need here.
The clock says 1:49
